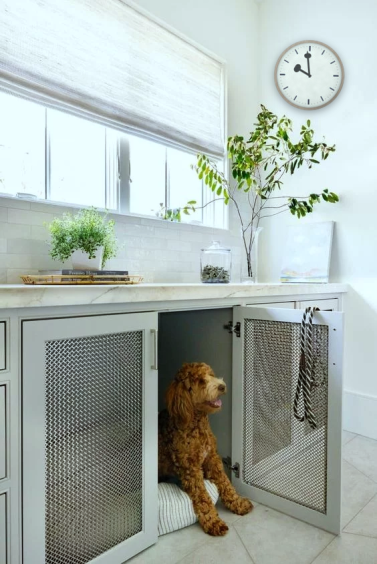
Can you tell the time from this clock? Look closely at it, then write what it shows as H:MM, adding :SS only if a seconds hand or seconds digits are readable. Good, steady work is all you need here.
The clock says 9:59
